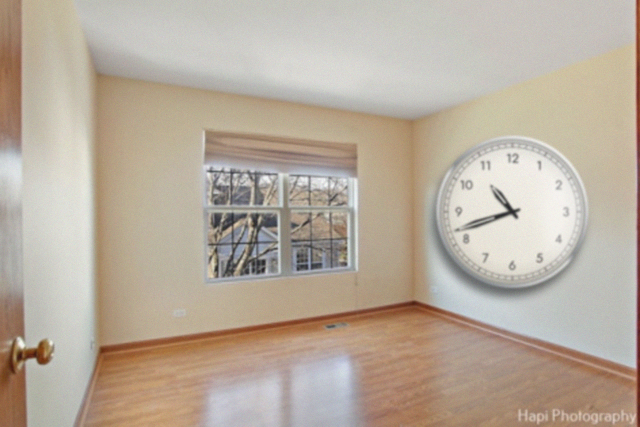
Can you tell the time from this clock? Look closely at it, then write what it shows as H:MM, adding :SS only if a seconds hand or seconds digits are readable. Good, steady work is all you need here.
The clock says 10:42
